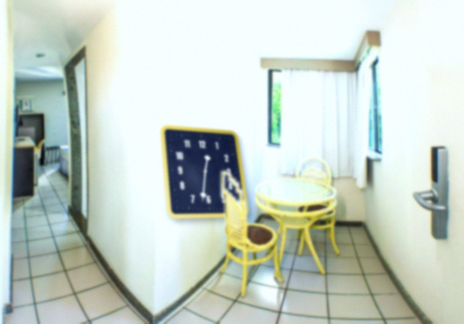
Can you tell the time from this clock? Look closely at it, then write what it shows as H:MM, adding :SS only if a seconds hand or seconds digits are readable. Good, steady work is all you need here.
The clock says 12:32
